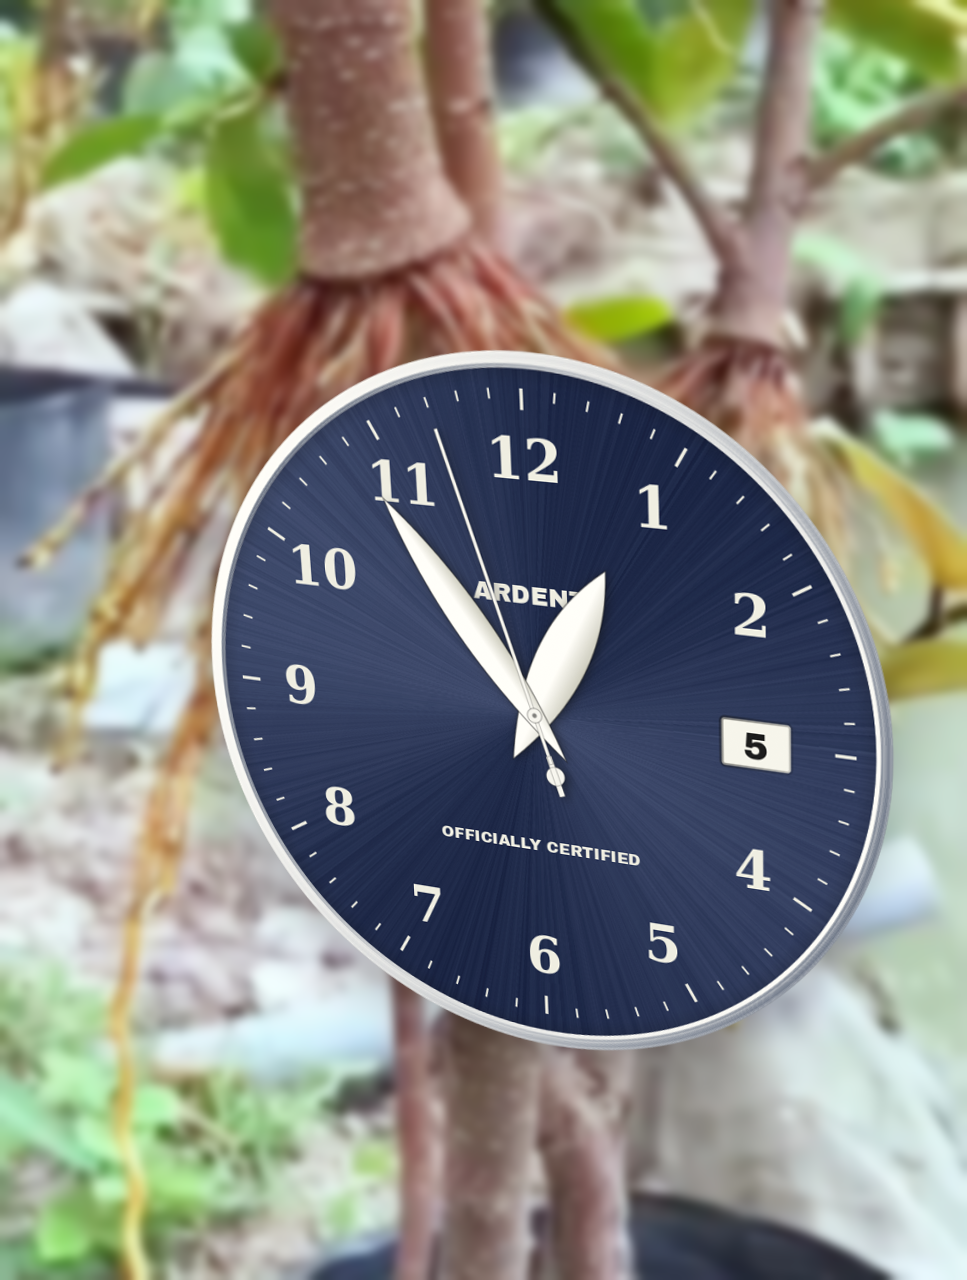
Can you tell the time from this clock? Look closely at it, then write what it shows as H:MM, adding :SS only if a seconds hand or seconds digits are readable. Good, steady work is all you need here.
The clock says 12:53:57
